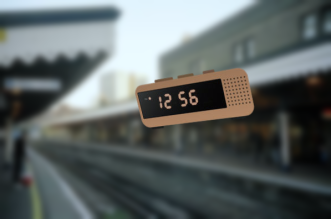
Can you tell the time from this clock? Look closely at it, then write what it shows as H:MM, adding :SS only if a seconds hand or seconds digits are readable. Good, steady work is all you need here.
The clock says 12:56
